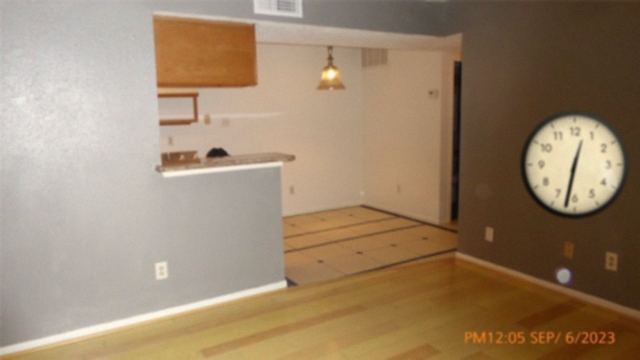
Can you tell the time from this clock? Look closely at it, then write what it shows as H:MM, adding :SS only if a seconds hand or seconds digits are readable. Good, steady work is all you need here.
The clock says 12:32
